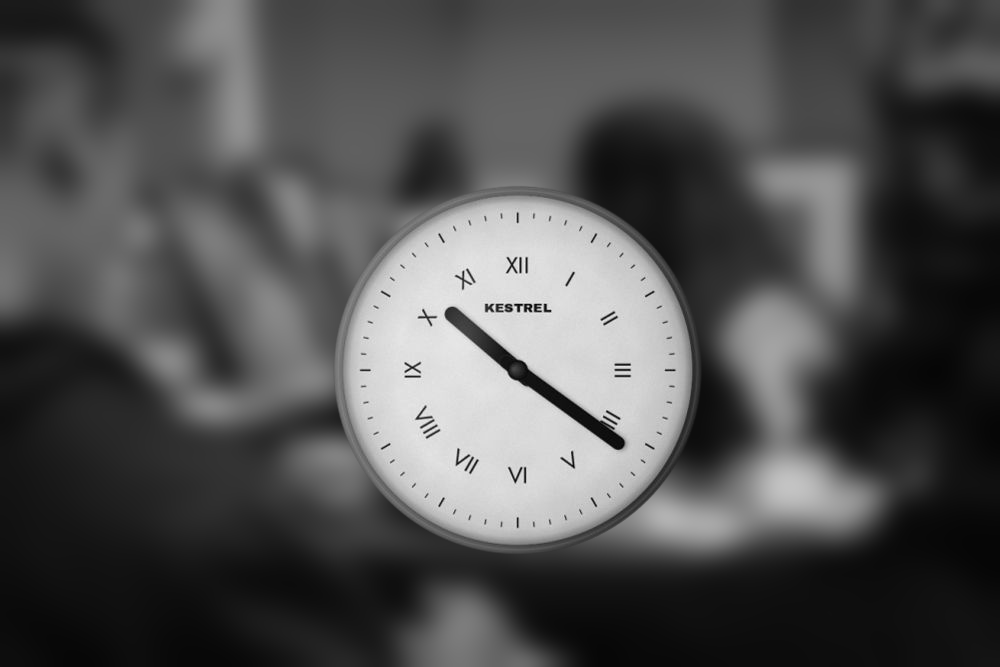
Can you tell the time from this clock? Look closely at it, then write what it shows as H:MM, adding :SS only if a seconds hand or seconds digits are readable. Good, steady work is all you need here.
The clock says 10:21
